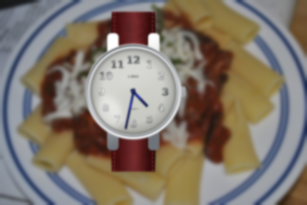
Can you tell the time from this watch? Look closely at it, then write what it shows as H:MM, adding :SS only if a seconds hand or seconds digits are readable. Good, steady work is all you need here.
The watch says 4:32
